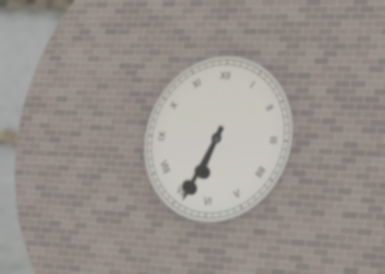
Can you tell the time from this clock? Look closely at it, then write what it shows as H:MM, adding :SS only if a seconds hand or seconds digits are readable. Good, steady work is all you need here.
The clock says 6:34
